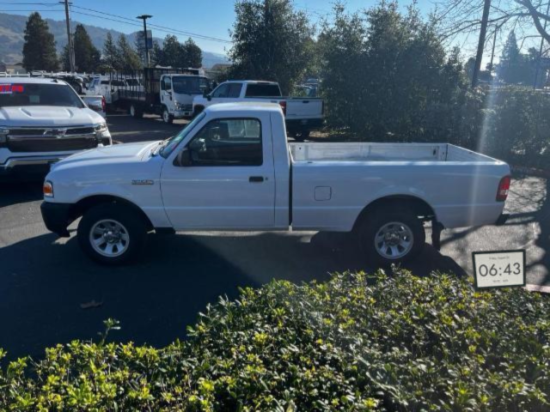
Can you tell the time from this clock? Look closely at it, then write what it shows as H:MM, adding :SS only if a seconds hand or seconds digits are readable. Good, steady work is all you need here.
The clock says 6:43
